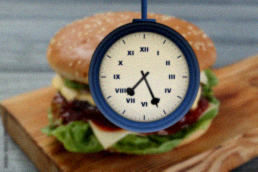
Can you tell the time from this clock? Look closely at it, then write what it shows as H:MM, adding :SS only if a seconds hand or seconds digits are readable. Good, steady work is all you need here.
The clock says 7:26
